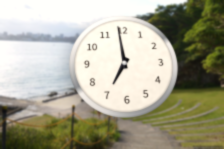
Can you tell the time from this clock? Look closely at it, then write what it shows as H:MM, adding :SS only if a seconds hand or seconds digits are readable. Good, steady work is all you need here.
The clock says 6:59
